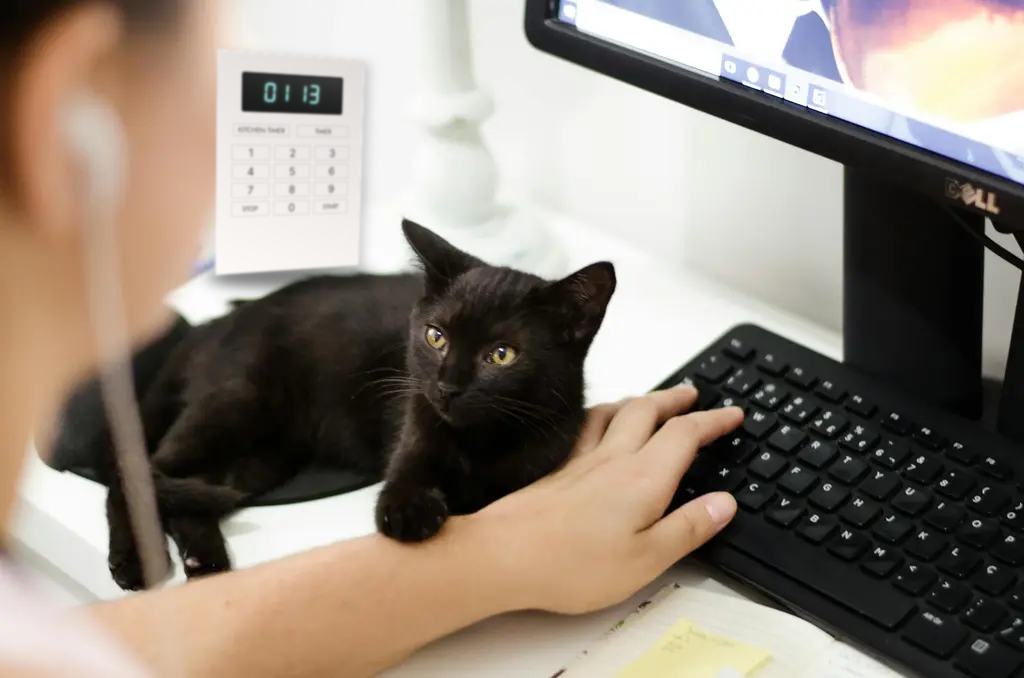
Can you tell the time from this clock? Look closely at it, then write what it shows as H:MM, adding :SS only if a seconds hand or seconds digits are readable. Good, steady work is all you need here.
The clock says 1:13
